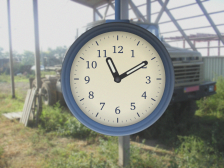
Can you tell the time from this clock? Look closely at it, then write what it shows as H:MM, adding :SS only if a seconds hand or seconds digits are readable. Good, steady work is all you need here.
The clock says 11:10
